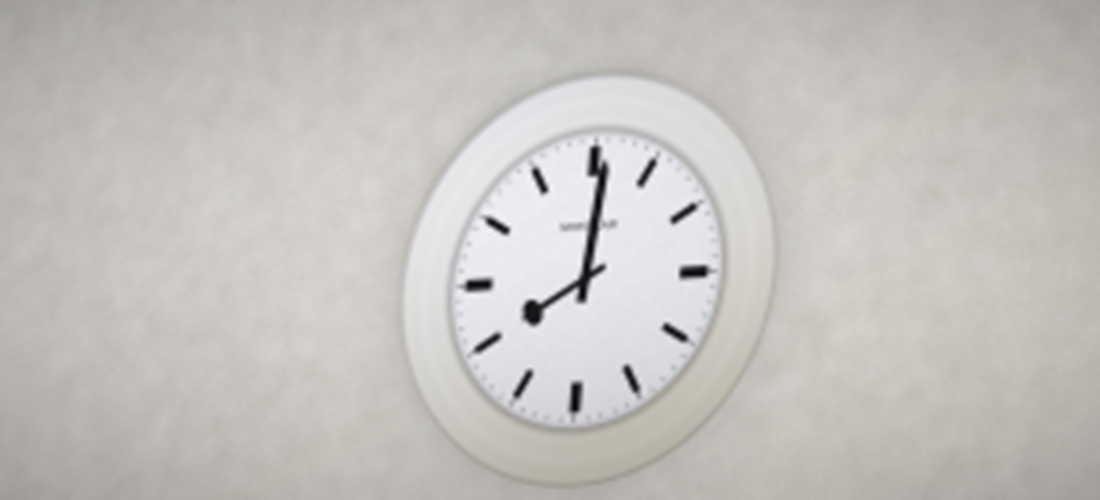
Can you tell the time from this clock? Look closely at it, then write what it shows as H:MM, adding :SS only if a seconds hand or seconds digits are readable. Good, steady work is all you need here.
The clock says 8:01
